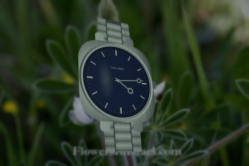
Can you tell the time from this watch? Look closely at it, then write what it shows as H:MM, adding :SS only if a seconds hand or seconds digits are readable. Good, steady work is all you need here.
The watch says 4:14
